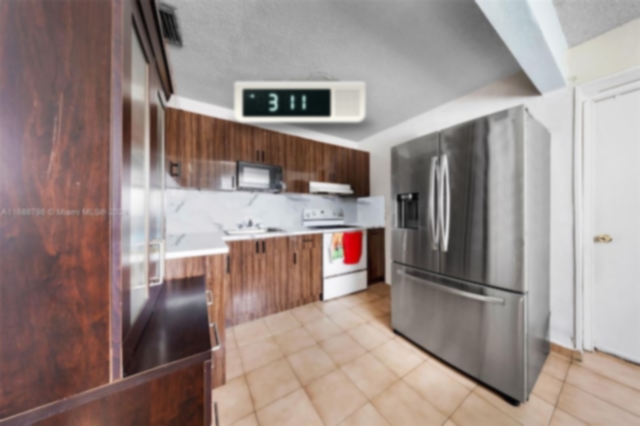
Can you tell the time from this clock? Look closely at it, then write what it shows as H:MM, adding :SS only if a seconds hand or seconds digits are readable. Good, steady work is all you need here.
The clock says 3:11
